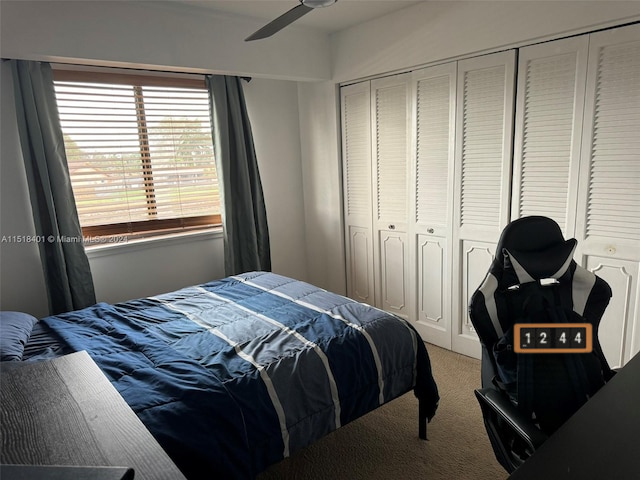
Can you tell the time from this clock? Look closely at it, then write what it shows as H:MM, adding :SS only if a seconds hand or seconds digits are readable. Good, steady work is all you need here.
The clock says 12:44
